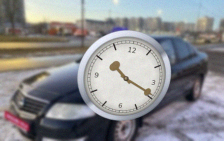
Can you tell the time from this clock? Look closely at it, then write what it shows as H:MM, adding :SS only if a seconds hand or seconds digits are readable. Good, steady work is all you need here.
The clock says 10:19
